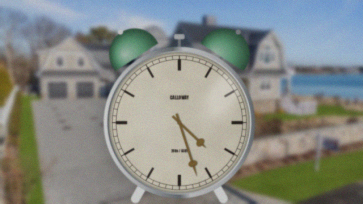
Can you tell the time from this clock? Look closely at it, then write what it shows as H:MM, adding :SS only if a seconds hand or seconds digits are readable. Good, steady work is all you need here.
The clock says 4:27
